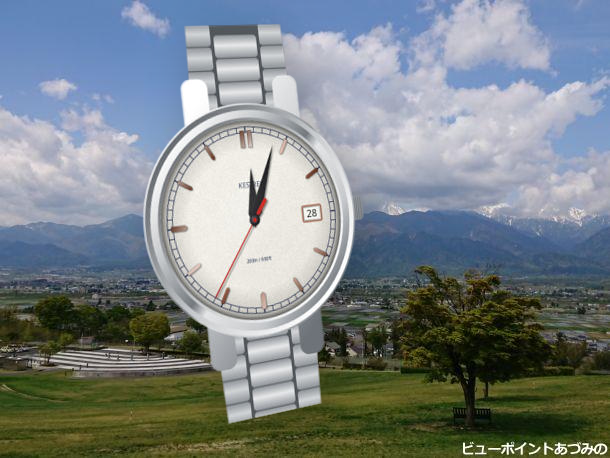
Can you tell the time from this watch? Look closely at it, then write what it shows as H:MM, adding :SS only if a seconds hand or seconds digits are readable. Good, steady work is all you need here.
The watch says 12:03:36
